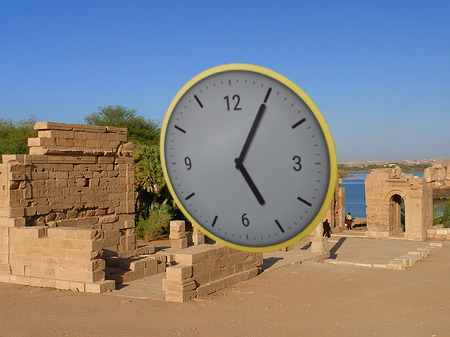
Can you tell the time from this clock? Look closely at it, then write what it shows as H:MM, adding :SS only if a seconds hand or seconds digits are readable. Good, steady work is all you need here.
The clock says 5:05
